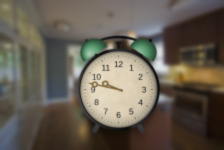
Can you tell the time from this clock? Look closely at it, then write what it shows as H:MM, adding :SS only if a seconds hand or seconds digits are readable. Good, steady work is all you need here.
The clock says 9:47
